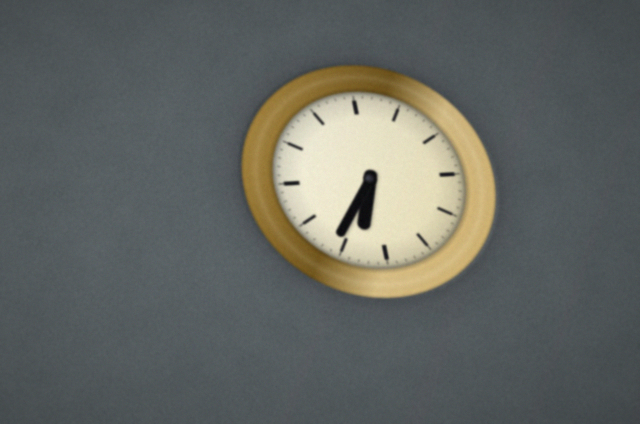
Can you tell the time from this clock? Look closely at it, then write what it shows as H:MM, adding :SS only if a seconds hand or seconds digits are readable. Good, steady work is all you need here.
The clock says 6:36
